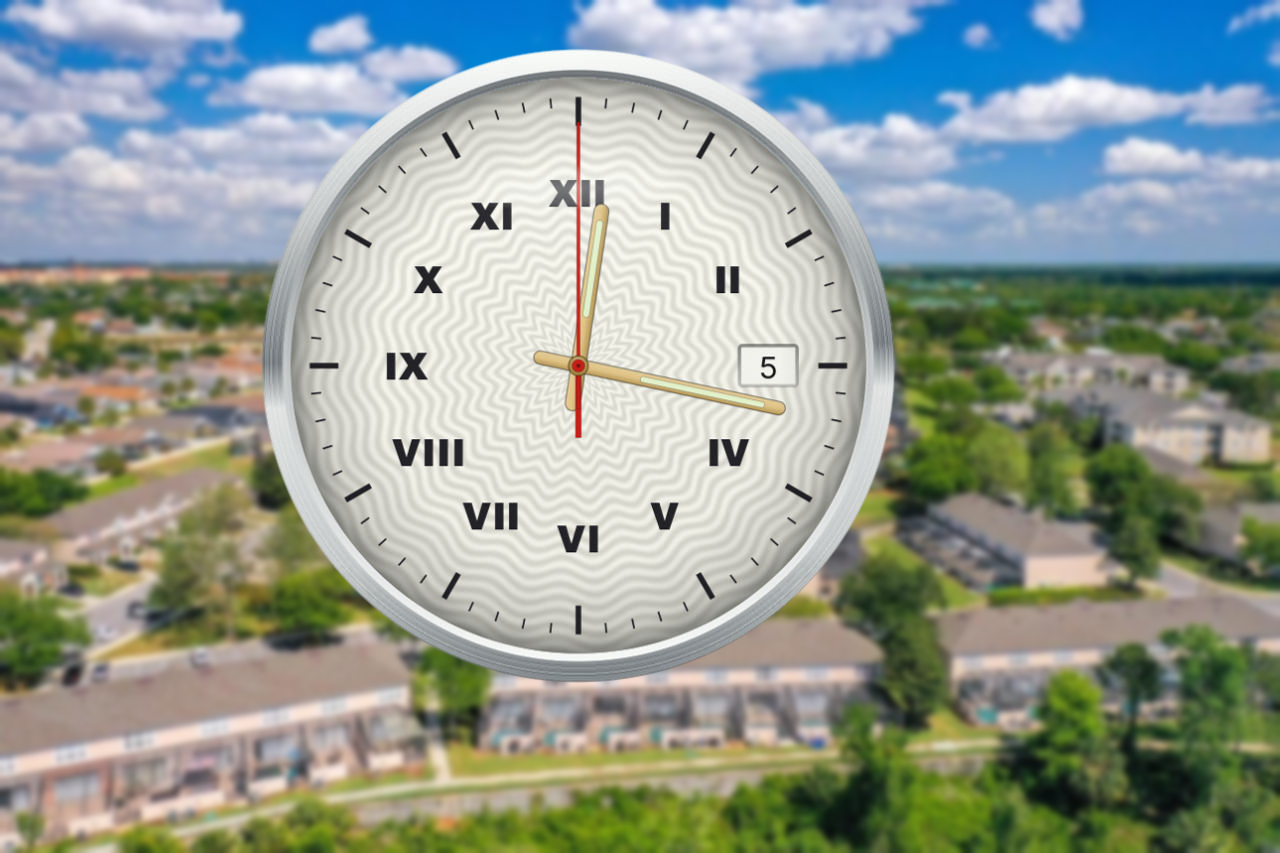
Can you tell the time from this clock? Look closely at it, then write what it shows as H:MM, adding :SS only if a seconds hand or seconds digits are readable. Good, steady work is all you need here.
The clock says 12:17:00
